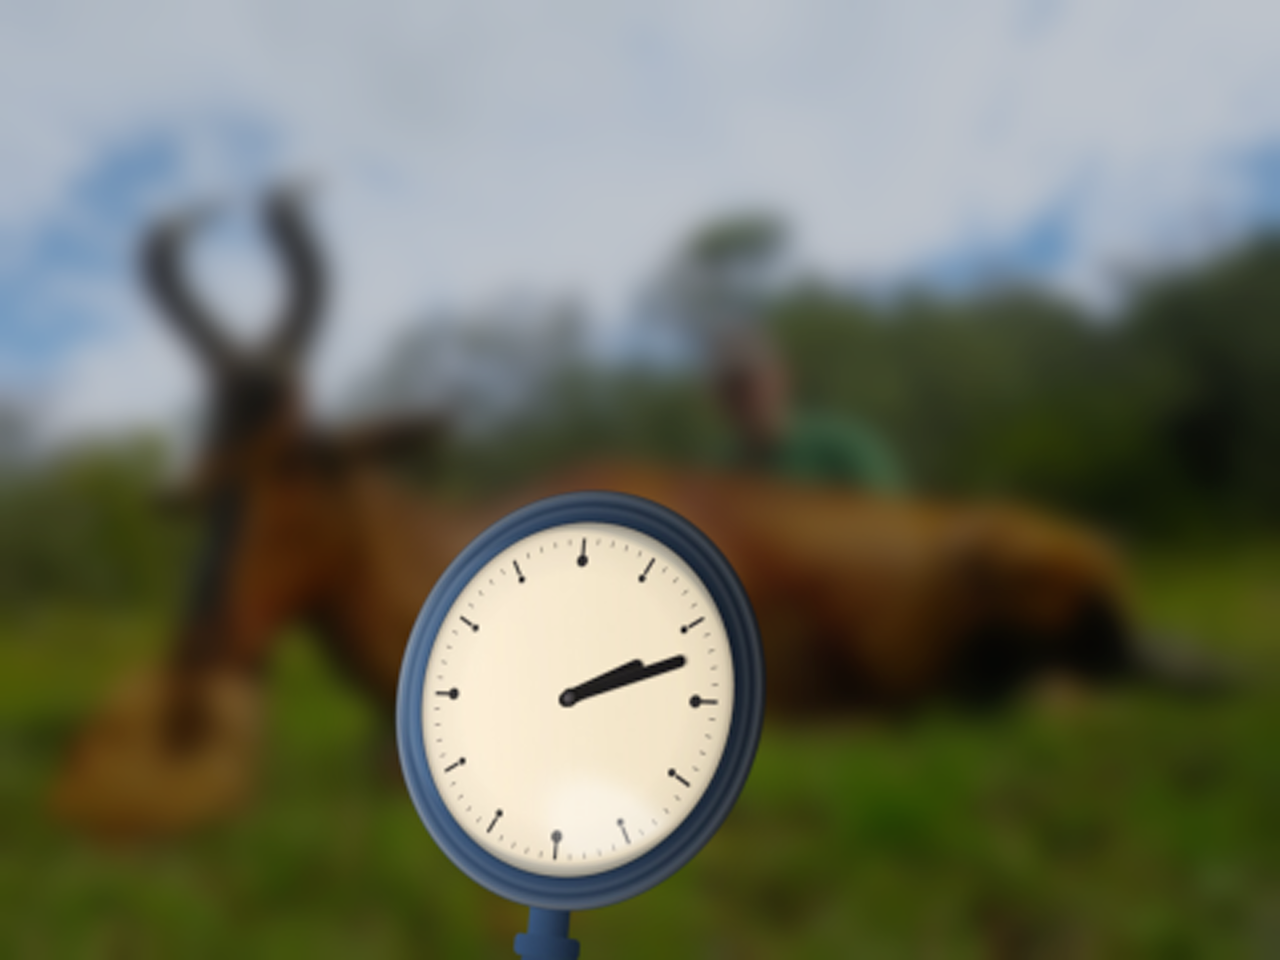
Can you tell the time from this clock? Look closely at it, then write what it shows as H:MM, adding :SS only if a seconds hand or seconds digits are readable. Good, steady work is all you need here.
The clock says 2:12
